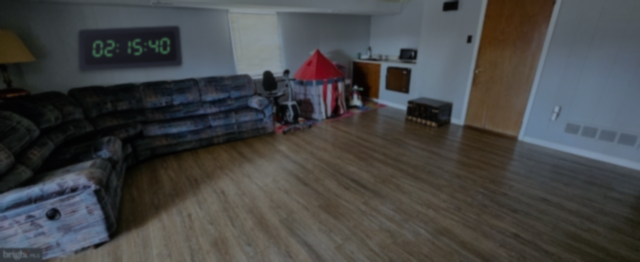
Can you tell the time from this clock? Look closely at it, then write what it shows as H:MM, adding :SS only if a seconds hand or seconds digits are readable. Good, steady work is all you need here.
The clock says 2:15:40
